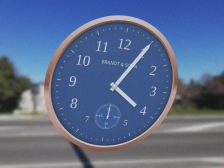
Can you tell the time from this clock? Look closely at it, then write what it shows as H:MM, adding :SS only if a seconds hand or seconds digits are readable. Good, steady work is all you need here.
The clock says 4:05
